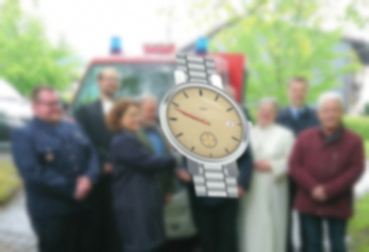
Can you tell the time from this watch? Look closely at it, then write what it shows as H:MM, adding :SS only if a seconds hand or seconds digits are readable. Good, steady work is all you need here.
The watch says 9:49
